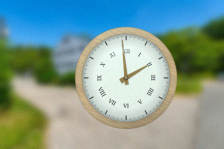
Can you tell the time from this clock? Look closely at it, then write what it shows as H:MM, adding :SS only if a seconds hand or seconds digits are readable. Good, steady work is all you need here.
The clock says 1:59
